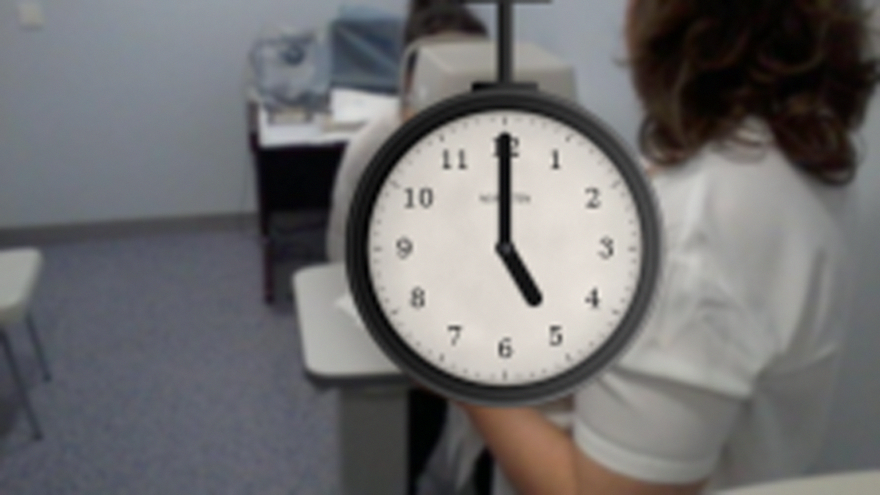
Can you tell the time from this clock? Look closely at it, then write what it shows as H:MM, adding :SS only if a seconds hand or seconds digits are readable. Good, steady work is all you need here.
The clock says 5:00
